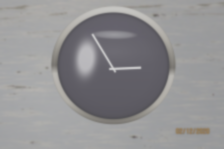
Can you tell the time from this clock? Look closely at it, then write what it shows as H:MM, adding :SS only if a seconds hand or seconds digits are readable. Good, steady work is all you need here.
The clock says 2:55
